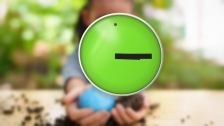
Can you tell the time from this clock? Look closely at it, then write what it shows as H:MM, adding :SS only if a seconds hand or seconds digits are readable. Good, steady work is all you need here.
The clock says 3:16
